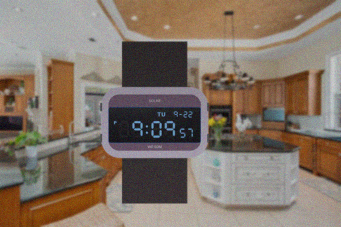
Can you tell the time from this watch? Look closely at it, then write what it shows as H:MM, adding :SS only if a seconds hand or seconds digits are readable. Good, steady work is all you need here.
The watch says 9:09:57
